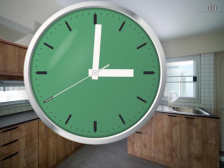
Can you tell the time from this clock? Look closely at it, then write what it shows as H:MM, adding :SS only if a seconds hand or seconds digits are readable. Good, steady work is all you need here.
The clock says 3:00:40
